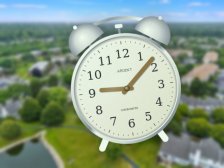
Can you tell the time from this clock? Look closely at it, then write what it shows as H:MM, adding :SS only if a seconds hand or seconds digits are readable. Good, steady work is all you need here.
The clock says 9:08
